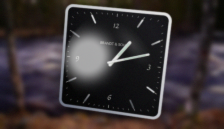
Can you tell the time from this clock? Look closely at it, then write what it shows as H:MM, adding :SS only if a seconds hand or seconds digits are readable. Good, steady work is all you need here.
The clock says 1:12
